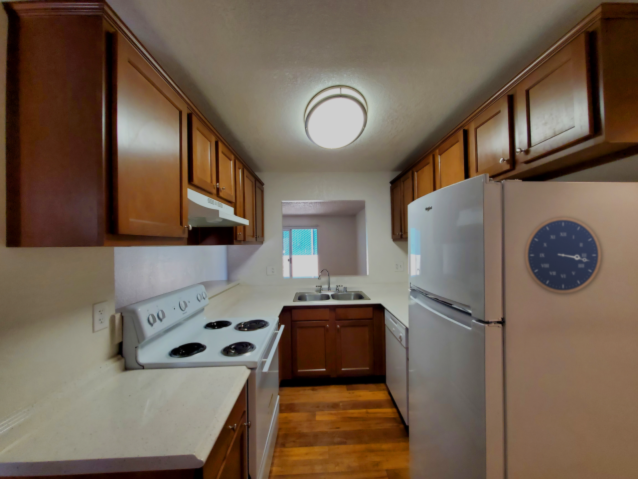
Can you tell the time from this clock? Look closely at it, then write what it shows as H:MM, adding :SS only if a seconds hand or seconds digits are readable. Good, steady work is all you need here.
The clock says 3:17
